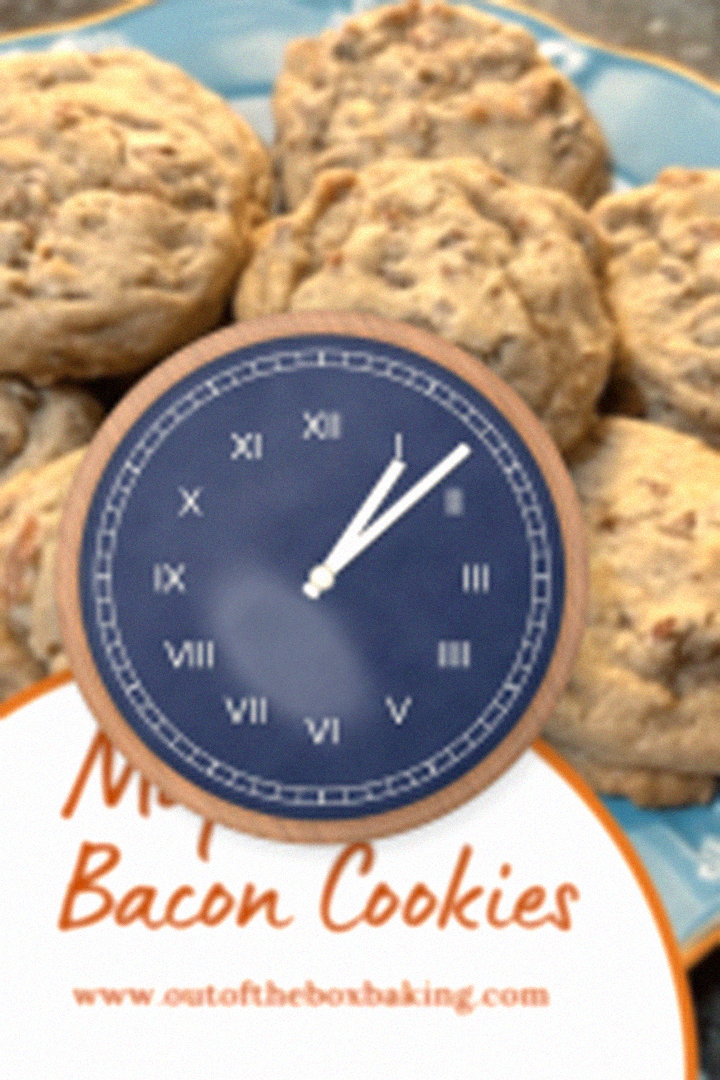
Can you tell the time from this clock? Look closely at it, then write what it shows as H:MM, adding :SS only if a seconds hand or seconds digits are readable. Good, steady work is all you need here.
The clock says 1:08
